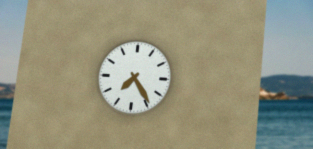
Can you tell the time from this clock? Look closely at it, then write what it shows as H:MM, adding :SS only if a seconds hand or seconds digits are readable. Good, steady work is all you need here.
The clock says 7:24
